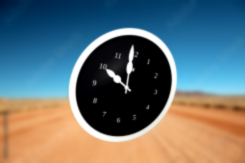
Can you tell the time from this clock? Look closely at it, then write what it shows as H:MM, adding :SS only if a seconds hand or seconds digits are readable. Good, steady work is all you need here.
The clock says 9:59
